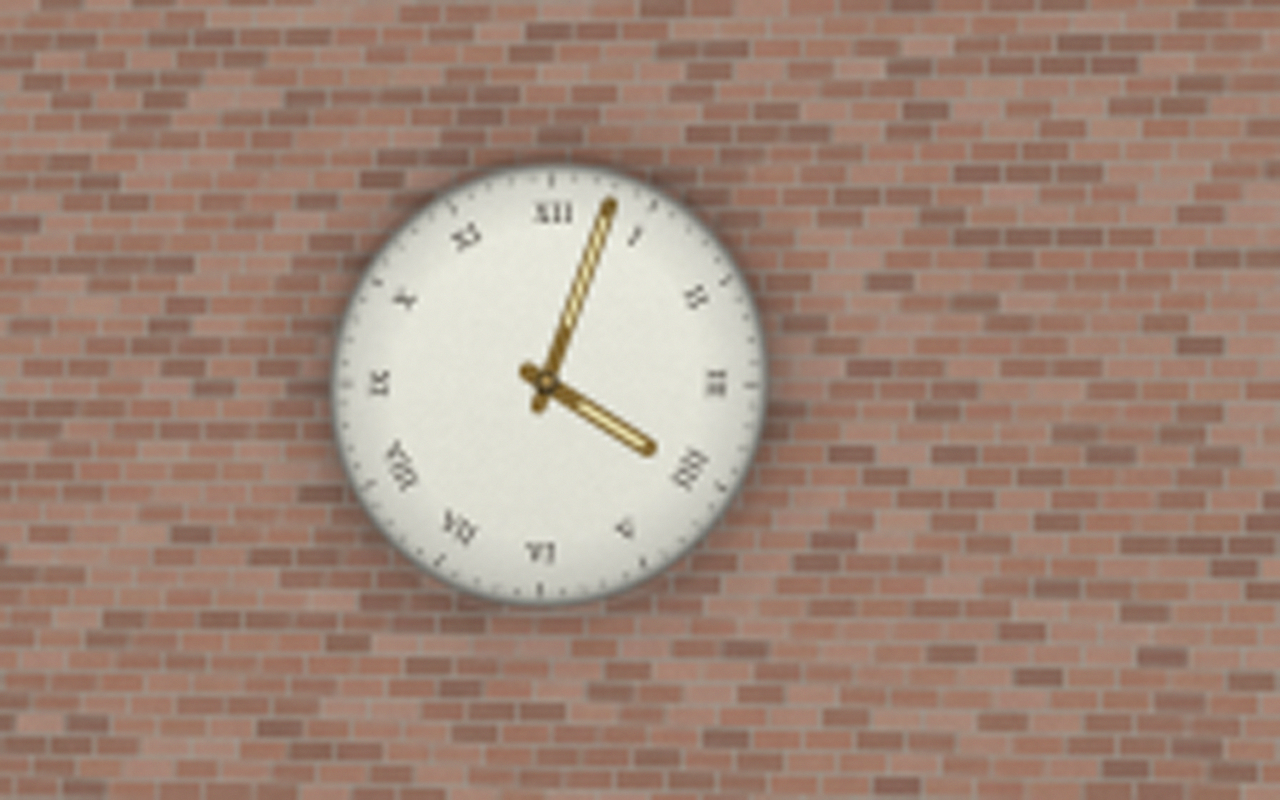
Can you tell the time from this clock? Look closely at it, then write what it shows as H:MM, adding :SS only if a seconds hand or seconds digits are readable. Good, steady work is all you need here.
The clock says 4:03
